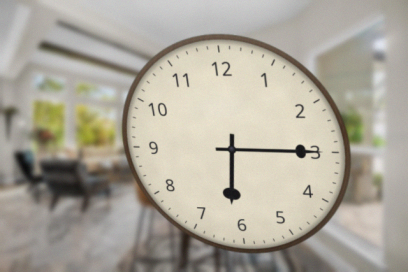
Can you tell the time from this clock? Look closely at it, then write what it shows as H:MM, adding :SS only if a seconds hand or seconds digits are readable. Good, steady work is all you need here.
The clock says 6:15
